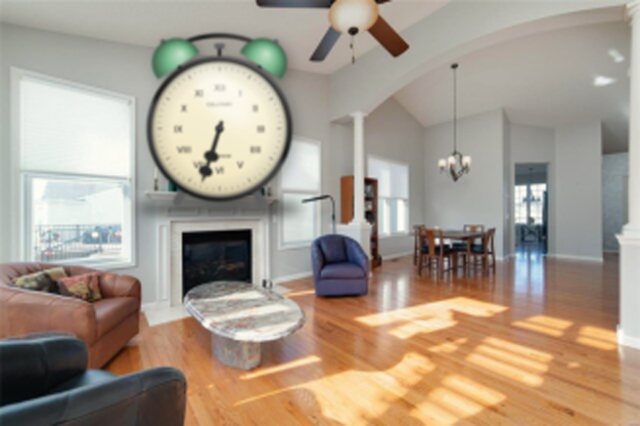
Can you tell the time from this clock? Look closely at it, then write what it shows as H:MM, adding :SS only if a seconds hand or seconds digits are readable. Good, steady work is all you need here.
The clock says 6:33
